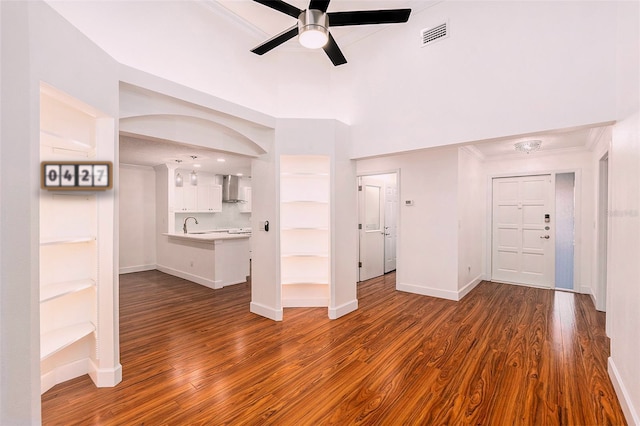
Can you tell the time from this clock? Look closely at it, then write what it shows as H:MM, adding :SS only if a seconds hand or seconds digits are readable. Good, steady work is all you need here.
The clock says 4:27
